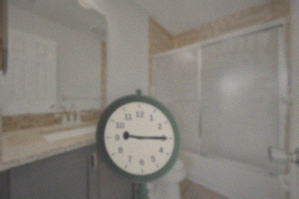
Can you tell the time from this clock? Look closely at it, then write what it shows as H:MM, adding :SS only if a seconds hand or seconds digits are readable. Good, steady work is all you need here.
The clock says 9:15
